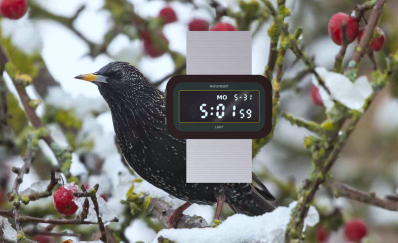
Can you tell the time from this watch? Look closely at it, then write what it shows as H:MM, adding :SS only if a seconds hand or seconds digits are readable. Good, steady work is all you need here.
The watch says 5:01:59
